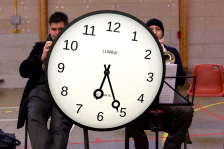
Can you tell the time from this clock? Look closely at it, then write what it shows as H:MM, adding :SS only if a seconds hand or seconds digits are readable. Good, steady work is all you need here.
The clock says 6:26
